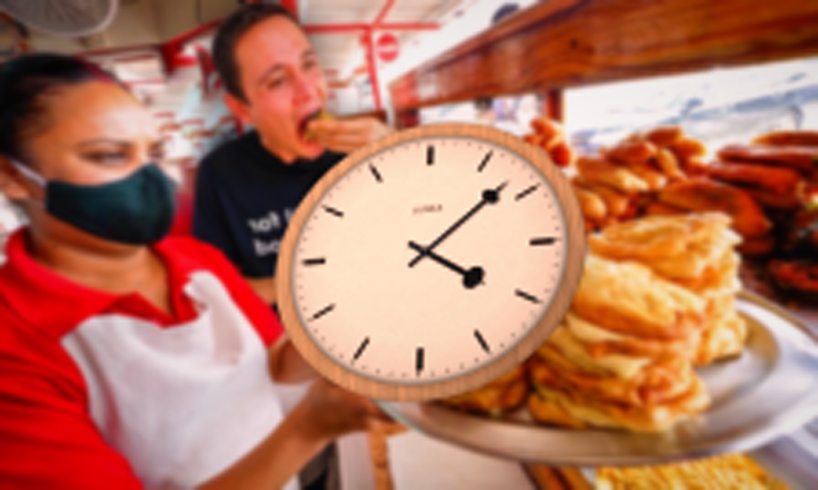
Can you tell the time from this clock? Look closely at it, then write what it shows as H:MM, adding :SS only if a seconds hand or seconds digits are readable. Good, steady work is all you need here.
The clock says 4:08
